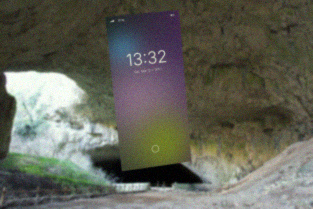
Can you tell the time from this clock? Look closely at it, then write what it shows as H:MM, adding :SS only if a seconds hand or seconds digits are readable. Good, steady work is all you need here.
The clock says 13:32
